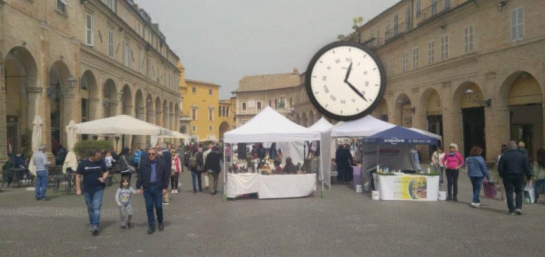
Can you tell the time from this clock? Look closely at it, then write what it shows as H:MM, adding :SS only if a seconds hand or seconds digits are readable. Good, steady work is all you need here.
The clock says 12:21
